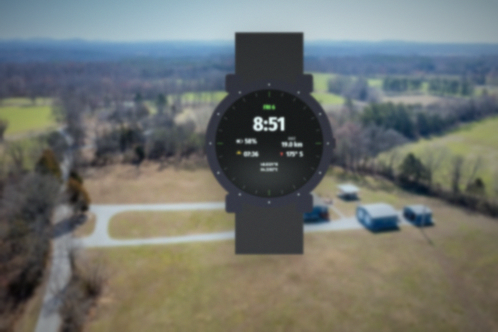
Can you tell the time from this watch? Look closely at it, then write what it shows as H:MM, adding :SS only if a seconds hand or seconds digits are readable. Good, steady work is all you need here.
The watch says 8:51
